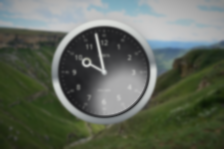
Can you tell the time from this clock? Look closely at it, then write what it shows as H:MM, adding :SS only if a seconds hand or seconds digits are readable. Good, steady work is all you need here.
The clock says 9:58
